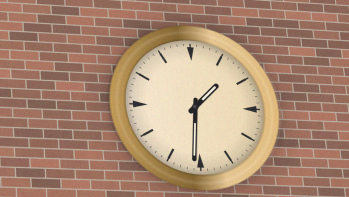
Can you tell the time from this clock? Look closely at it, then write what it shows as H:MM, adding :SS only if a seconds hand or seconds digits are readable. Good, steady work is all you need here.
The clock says 1:31
